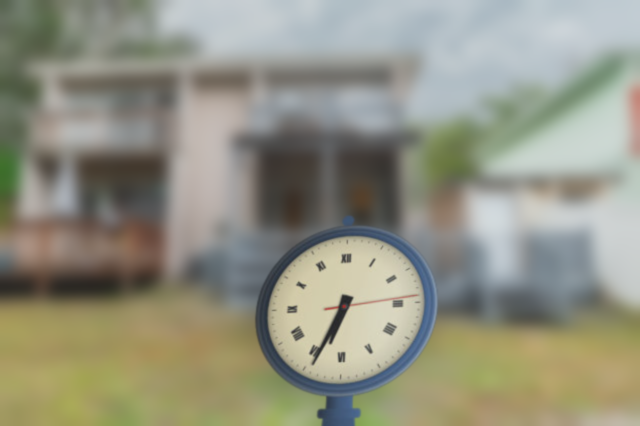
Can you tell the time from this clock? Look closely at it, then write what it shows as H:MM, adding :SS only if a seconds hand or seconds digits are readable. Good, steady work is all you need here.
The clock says 6:34:14
